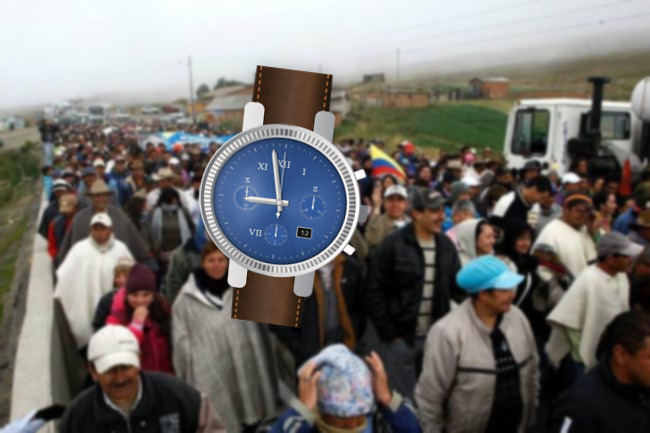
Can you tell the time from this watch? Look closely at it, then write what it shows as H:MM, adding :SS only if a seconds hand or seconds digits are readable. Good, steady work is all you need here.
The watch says 8:58
